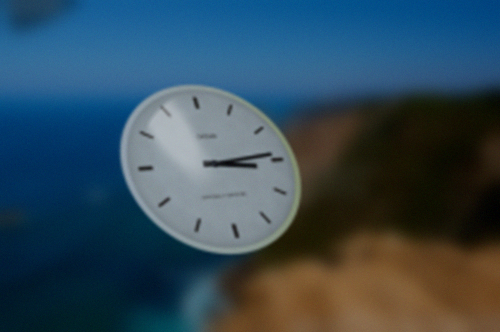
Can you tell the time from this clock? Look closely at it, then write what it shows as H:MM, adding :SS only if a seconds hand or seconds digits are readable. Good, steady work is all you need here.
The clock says 3:14
